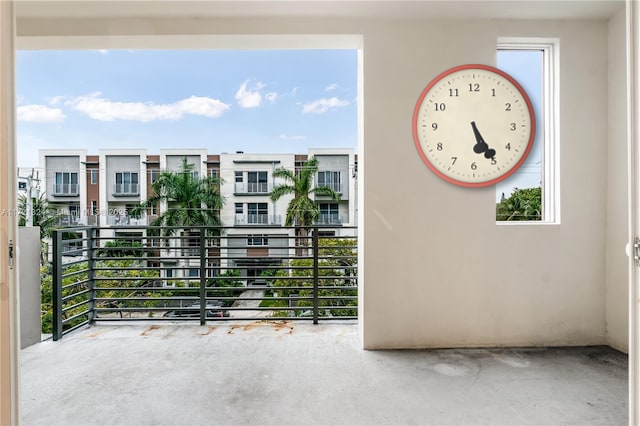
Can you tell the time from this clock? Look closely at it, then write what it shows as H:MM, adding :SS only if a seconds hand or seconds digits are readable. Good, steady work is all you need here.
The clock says 5:25
